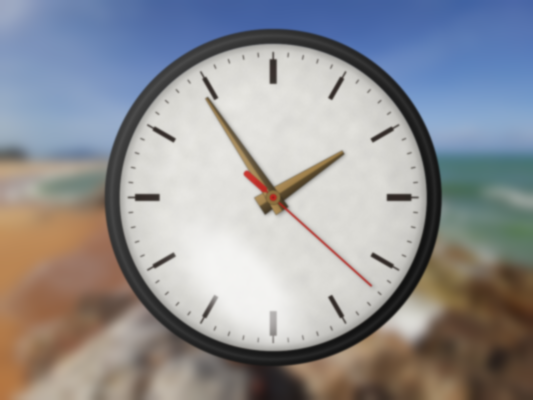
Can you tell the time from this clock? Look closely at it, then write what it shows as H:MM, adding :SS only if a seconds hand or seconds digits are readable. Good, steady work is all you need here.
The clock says 1:54:22
